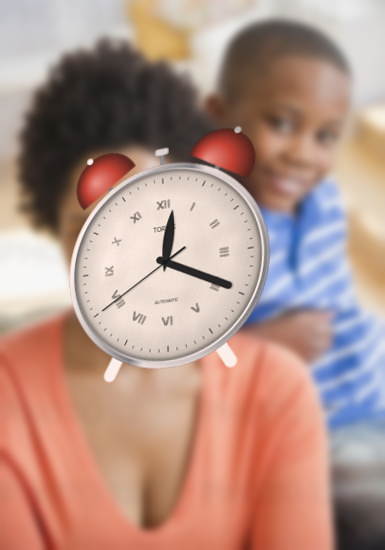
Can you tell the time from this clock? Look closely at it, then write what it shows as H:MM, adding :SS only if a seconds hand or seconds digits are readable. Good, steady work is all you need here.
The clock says 12:19:40
